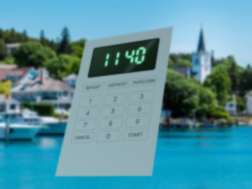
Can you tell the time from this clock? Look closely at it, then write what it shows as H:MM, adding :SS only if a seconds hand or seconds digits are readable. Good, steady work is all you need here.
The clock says 11:40
